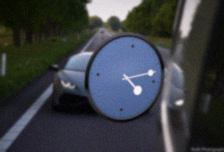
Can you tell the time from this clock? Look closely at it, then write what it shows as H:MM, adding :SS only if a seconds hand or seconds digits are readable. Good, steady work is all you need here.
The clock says 4:12
